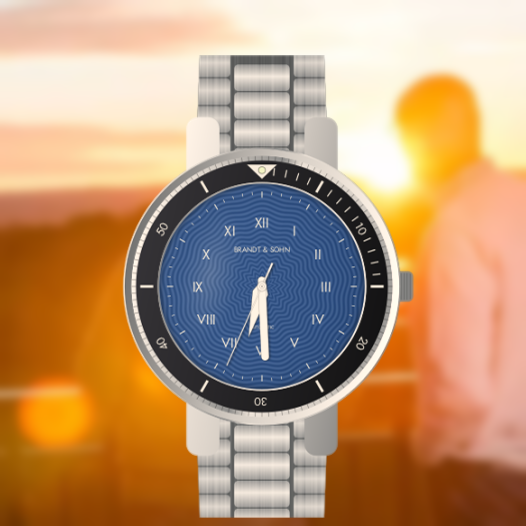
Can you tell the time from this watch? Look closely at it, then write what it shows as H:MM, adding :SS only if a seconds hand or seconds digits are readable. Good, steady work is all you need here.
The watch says 6:29:34
